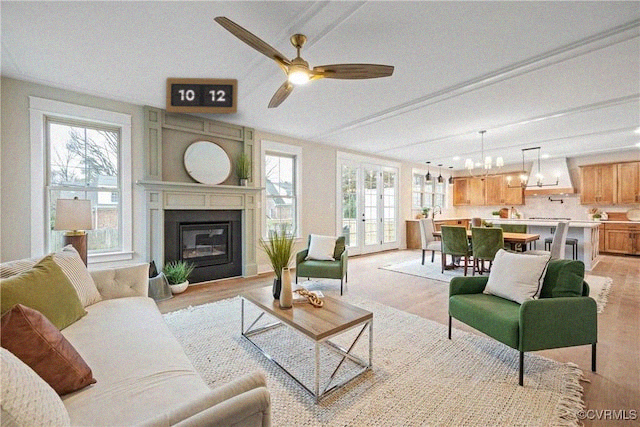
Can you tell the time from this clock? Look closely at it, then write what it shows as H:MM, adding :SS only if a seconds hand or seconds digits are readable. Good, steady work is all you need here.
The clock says 10:12
